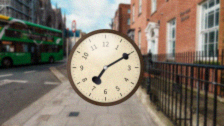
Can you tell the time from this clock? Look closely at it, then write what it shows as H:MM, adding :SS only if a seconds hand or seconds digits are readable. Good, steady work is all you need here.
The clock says 7:10
